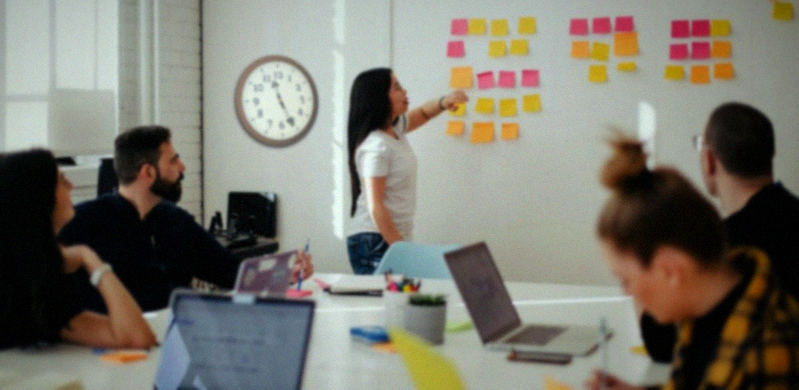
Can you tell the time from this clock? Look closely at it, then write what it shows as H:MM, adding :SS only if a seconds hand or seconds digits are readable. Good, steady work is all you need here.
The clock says 11:26
